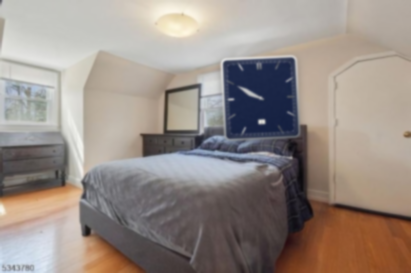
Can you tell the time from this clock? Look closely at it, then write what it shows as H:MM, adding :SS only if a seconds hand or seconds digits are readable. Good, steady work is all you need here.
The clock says 9:50
